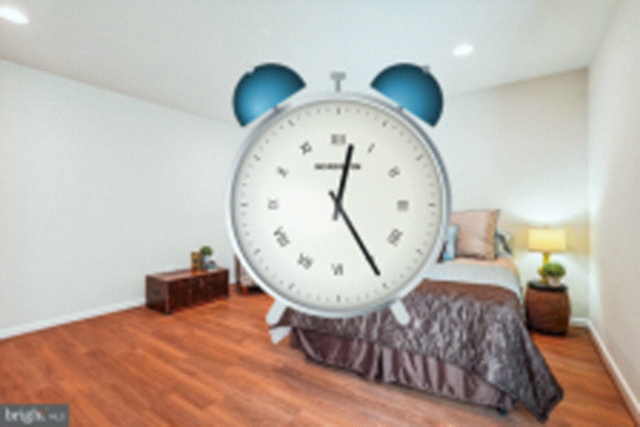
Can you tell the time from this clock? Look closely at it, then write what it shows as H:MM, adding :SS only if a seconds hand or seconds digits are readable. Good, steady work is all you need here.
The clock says 12:25
